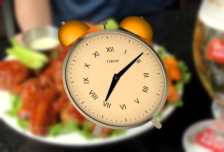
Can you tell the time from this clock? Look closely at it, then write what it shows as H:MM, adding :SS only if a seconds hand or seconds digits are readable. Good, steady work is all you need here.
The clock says 7:09
